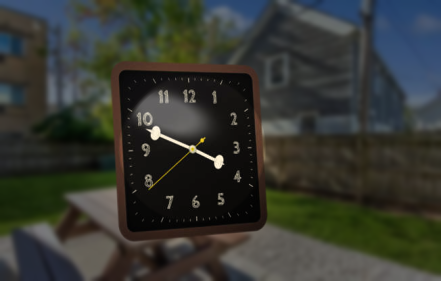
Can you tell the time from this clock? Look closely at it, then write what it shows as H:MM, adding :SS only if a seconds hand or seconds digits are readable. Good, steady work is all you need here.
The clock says 3:48:39
